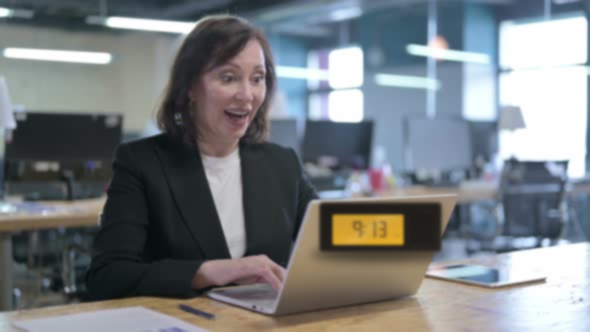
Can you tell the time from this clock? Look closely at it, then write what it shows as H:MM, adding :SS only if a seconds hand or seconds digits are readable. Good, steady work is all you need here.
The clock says 9:13
